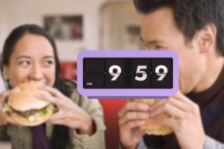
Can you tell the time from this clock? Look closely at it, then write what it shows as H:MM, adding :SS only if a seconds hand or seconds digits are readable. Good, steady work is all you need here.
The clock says 9:59
